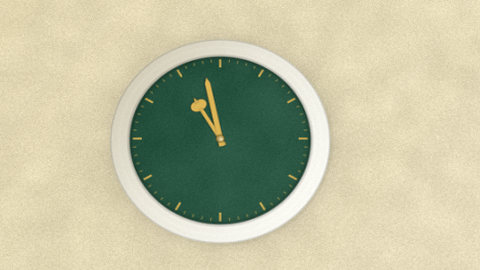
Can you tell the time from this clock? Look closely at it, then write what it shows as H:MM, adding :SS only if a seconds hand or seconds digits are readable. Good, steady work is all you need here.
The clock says 10:58
